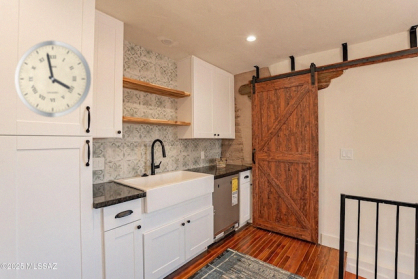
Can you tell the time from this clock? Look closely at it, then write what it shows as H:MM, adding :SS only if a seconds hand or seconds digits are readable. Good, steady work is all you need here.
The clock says 3:58
